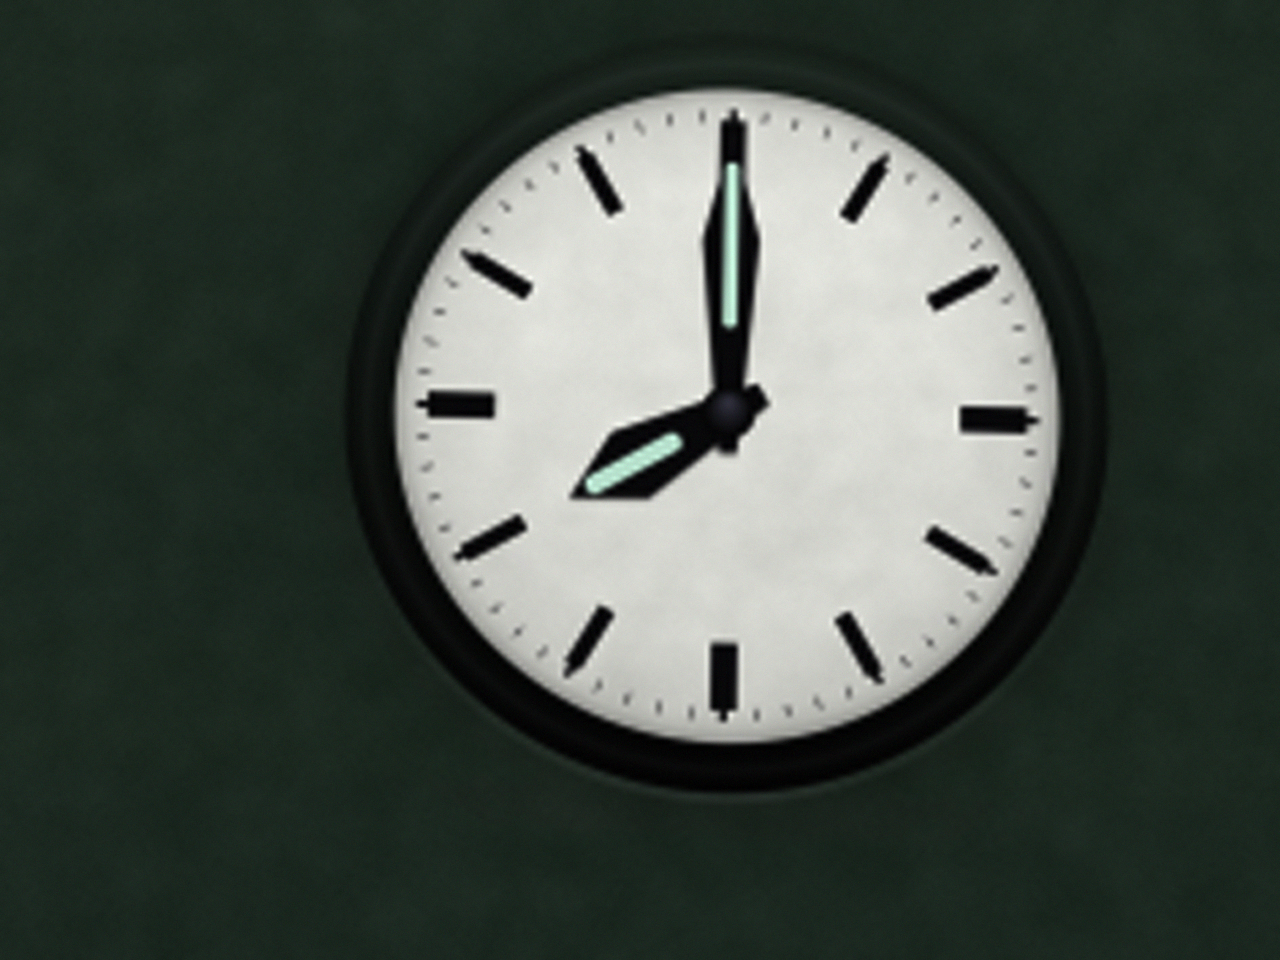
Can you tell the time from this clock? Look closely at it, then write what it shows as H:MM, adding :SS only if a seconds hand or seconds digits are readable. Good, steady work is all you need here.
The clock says 8:00
